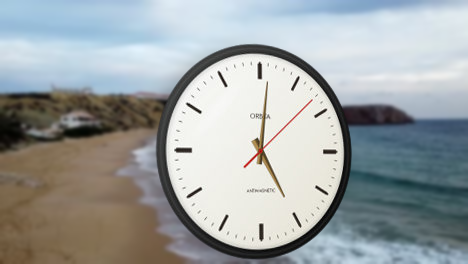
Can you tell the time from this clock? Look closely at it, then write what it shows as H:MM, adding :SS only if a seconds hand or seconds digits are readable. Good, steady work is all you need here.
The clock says 5:01:08
